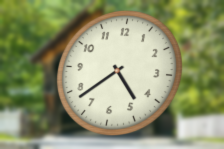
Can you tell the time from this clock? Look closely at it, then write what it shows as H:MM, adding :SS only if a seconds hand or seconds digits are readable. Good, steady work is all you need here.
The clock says 4:38
